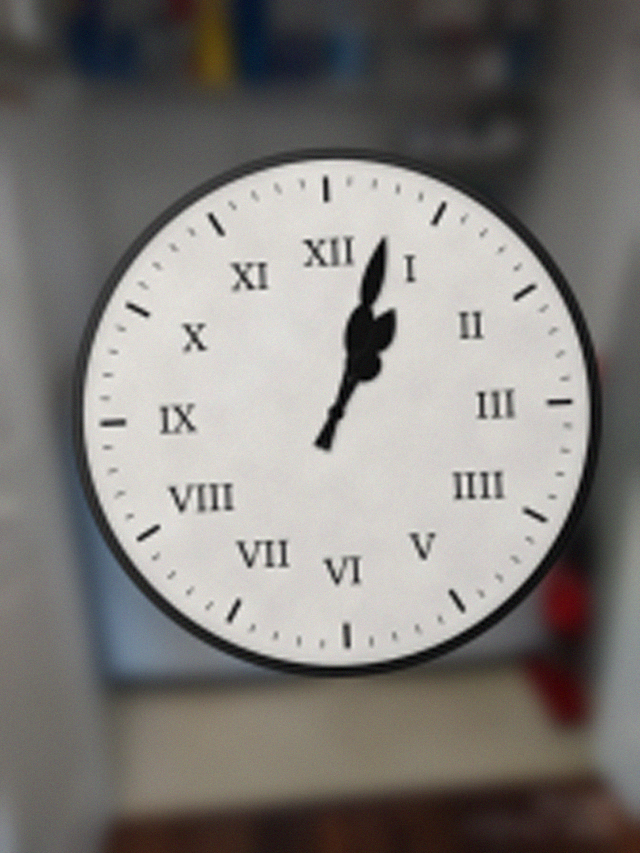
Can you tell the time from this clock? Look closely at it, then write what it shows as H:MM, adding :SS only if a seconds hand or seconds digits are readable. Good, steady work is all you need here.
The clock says 1:03
